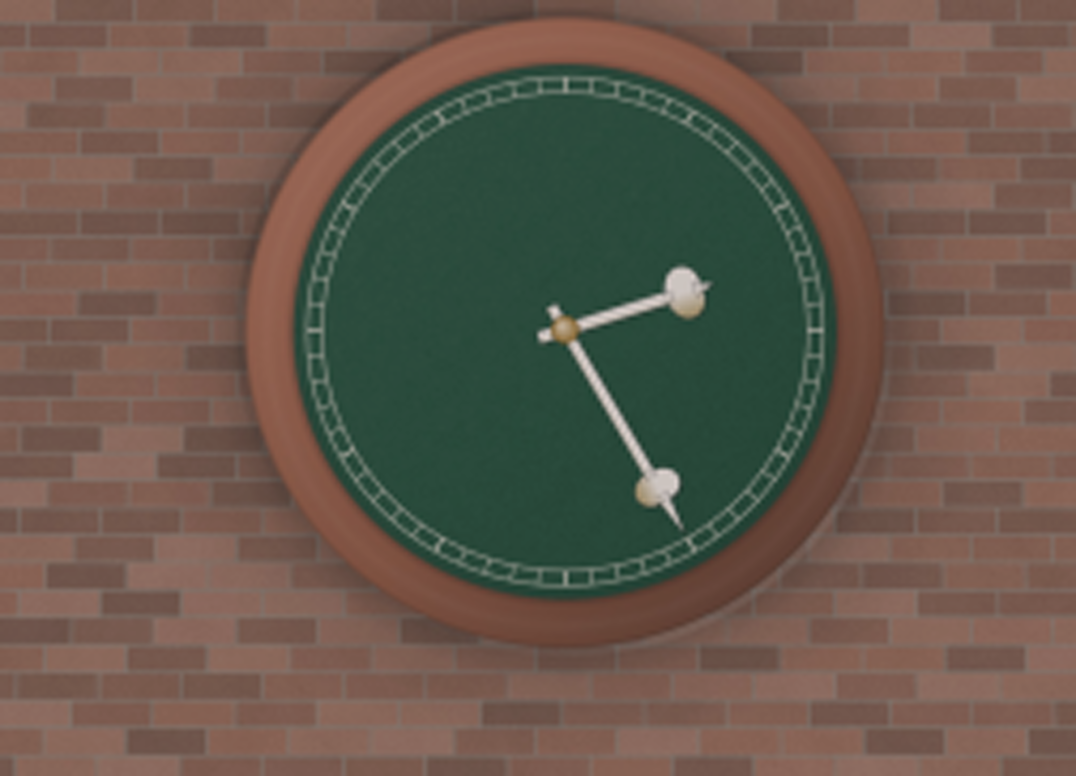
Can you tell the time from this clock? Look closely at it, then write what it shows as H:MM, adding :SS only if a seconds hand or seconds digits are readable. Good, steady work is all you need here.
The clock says 2:25
